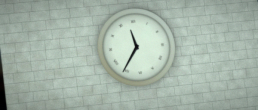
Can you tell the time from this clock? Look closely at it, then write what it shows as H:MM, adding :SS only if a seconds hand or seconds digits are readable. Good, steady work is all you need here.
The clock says 11:36
